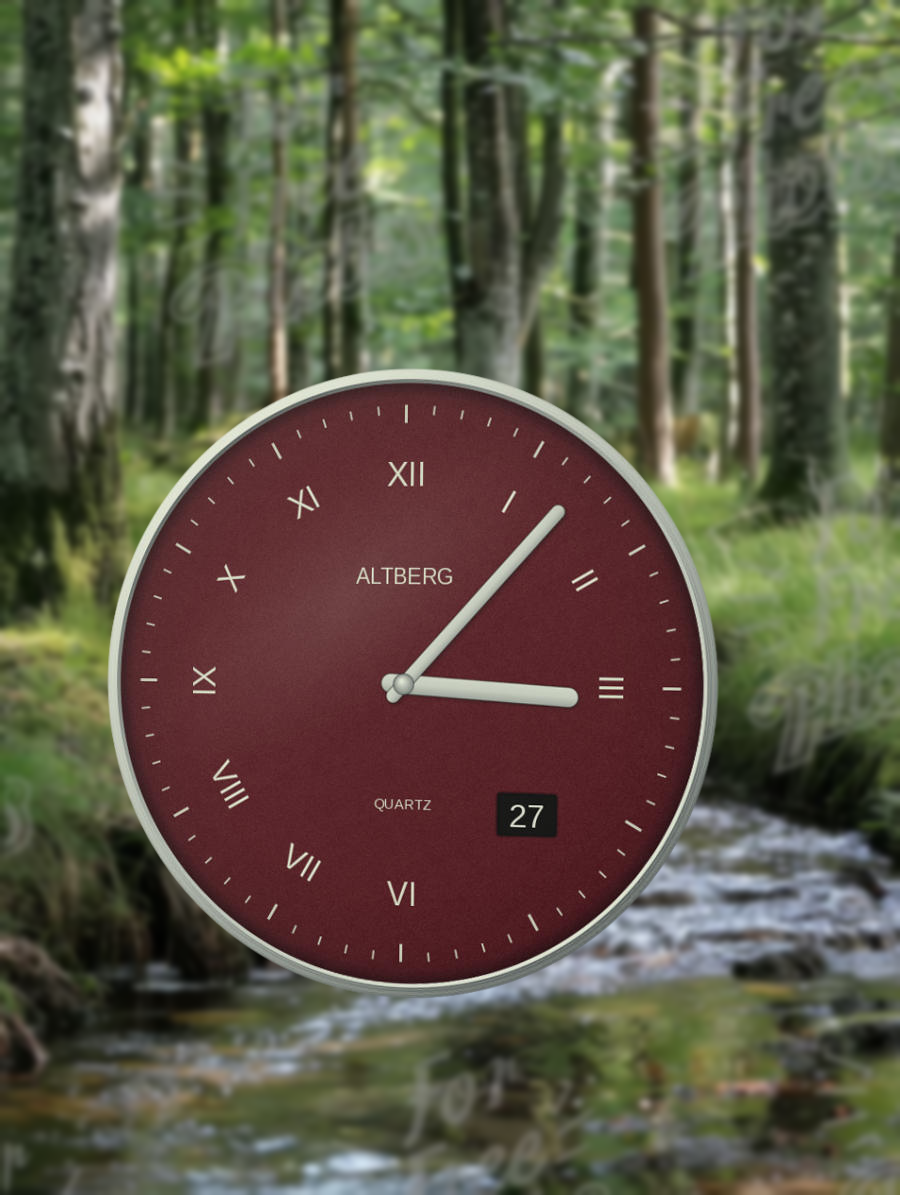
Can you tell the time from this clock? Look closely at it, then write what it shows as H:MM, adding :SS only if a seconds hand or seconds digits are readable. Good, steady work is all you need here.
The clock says 3:07
